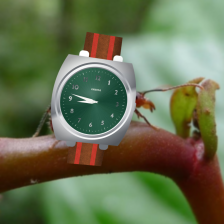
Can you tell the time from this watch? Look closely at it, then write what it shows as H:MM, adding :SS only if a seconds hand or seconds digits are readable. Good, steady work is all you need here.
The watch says 8:47
